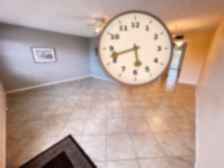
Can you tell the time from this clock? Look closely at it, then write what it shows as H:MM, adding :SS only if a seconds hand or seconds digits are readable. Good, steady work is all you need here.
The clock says 5:42
